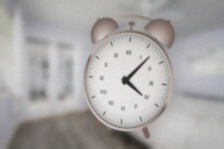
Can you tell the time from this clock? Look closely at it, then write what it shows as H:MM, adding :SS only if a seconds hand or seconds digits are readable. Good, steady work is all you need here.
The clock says 4:07
